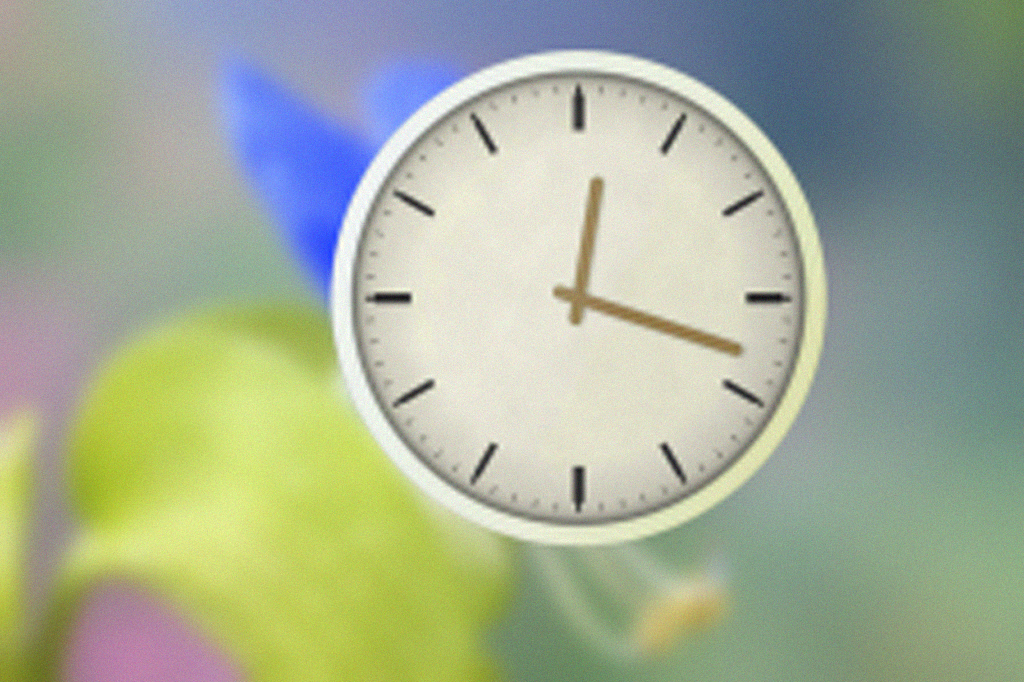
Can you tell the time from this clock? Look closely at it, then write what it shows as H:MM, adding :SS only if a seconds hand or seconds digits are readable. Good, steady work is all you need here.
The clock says 12:18
